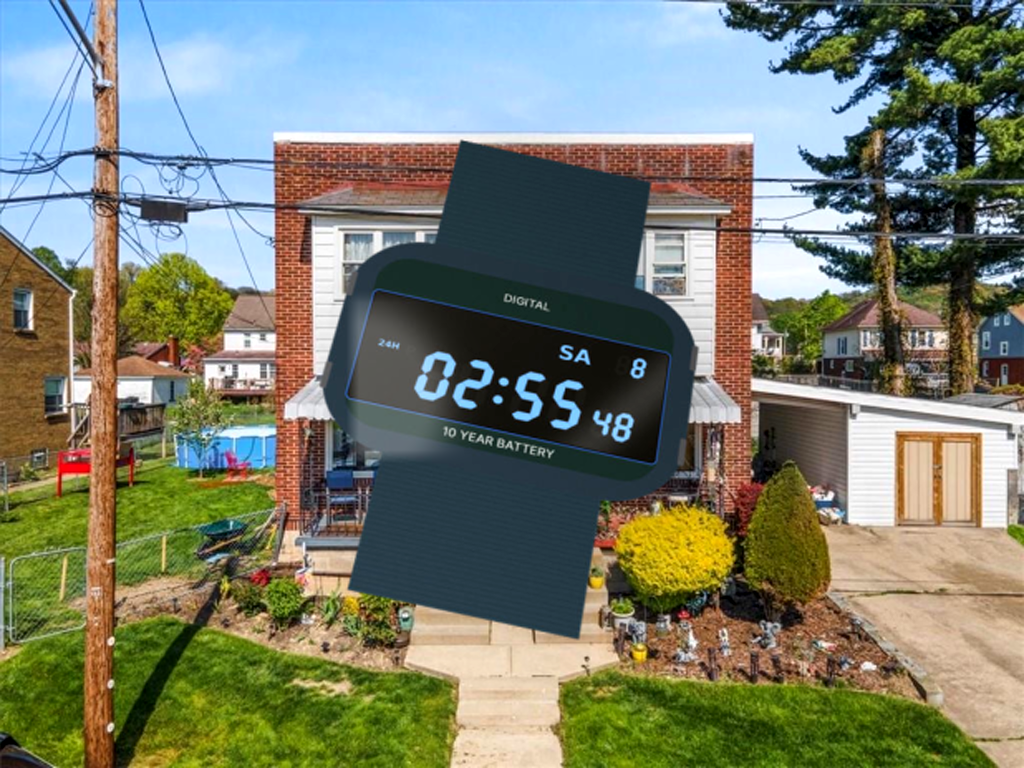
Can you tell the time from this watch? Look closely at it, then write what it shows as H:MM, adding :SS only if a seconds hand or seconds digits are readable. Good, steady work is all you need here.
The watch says 2:55:48
